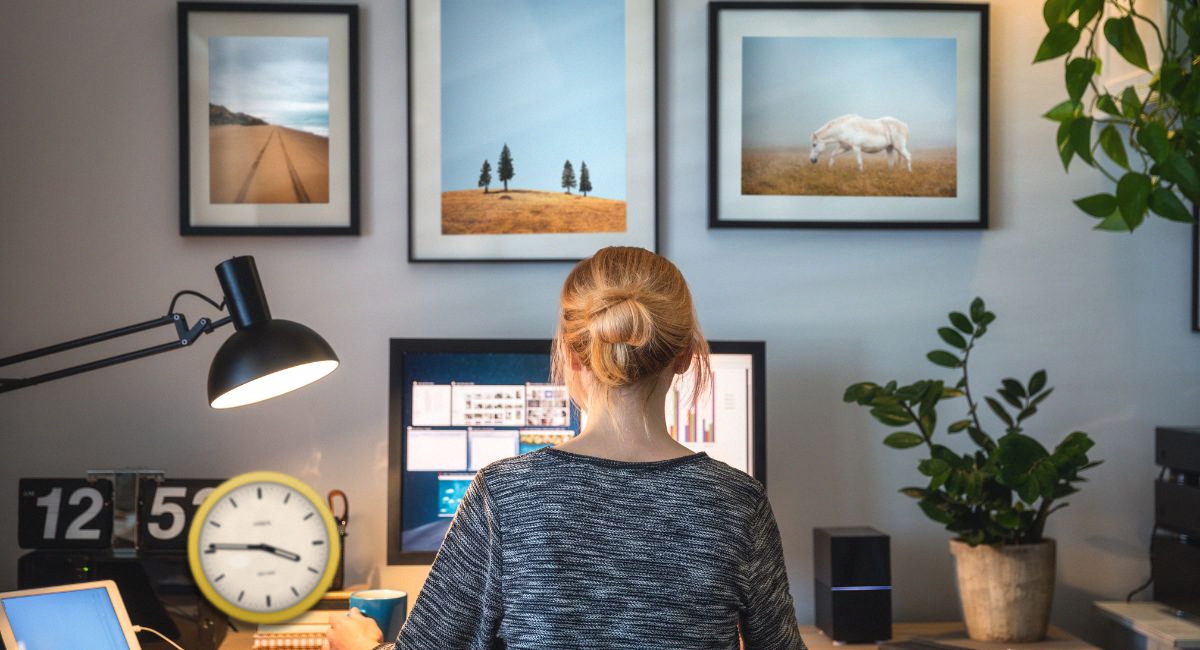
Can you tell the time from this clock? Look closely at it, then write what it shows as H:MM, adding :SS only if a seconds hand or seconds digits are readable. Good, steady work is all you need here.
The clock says 3:46
